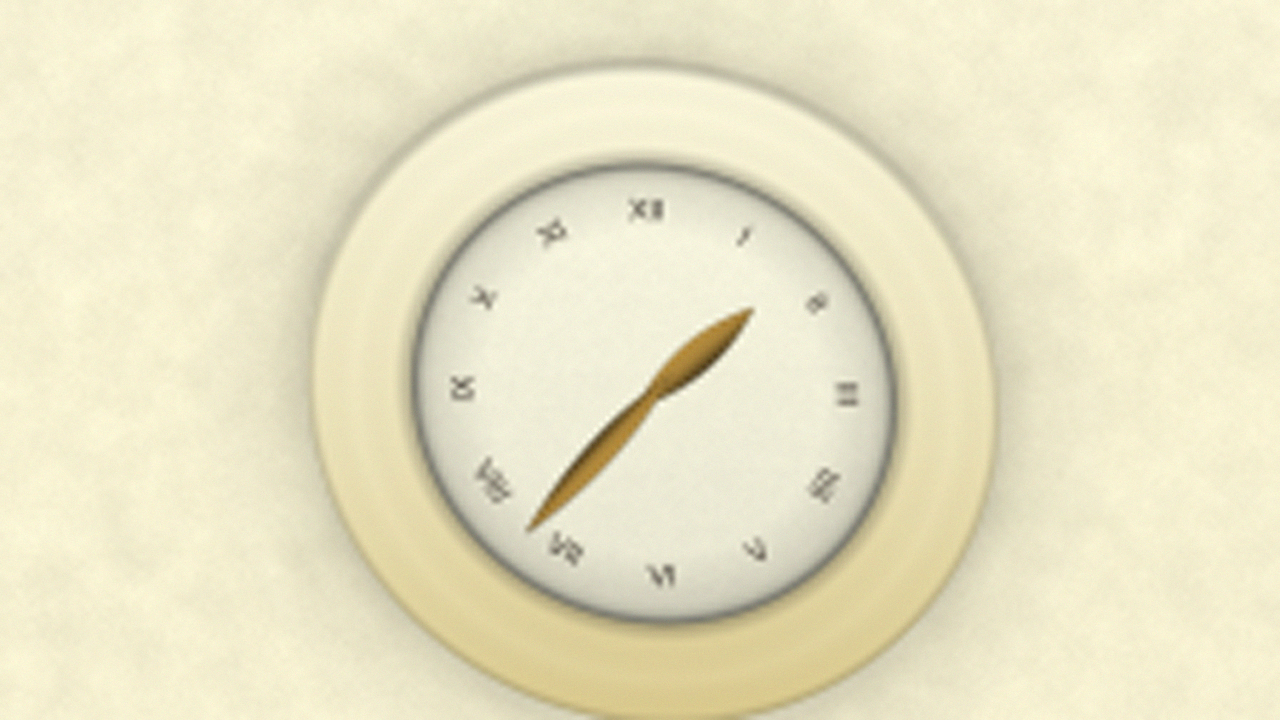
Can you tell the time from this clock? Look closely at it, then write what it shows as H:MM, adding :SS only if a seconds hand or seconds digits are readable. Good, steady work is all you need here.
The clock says 1:37
